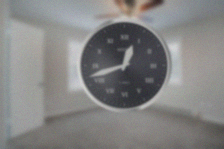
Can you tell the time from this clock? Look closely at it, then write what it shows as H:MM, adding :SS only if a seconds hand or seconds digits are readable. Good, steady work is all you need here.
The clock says 12:42
